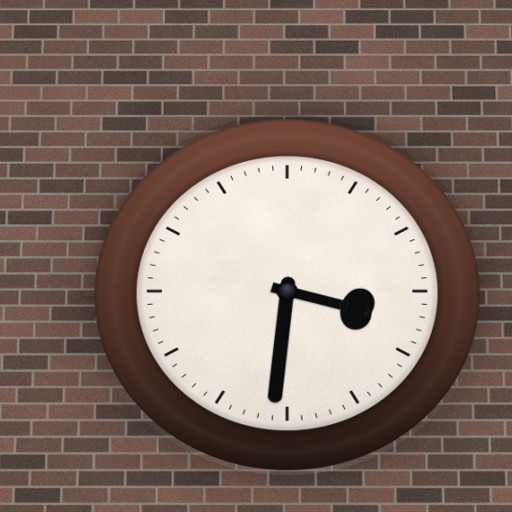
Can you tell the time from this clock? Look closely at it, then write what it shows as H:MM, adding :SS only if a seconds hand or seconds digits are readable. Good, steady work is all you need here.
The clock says 3:31
